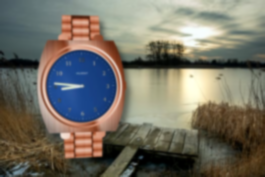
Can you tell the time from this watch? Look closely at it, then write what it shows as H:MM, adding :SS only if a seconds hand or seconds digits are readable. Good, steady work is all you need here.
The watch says 8:46
